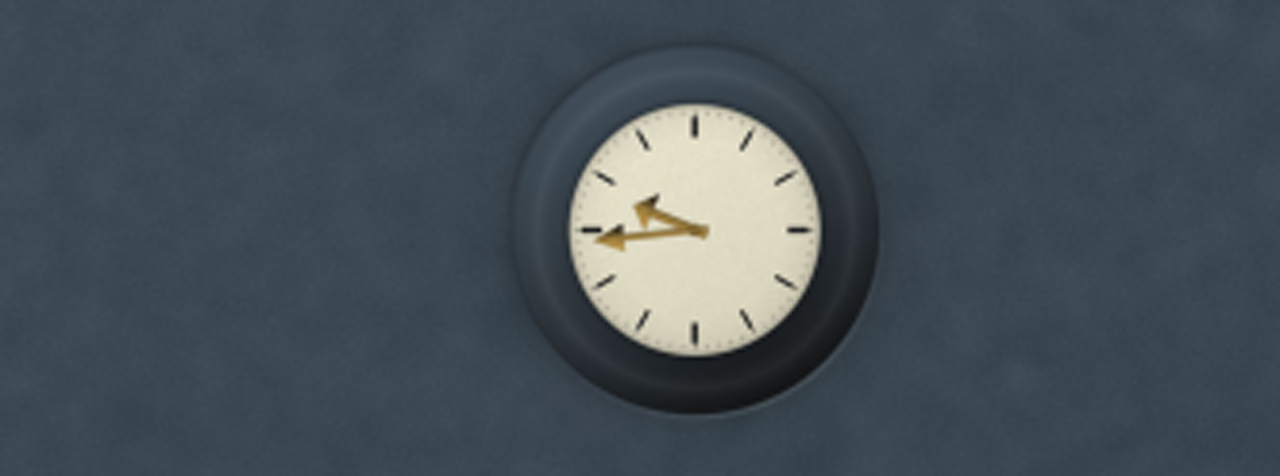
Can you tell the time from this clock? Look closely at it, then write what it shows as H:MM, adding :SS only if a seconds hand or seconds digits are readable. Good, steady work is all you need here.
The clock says 9:44
